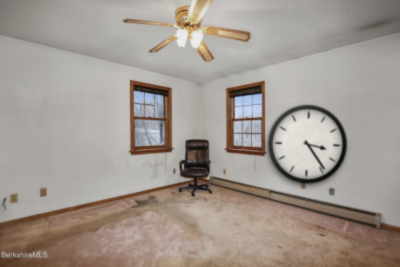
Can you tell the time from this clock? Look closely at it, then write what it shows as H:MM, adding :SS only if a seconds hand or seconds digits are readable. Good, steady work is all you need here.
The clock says 3:24
